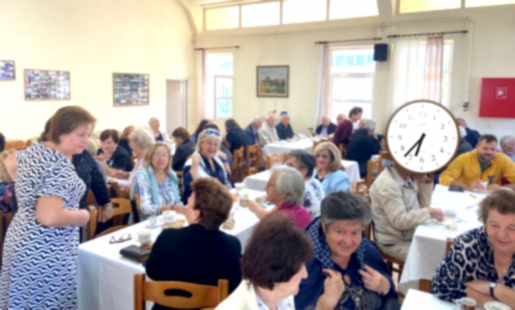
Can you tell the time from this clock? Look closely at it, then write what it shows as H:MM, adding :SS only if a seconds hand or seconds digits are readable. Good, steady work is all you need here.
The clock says 6:37
